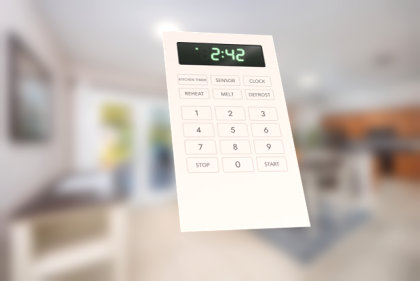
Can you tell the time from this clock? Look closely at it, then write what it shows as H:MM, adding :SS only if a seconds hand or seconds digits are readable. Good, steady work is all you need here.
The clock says 2:42
